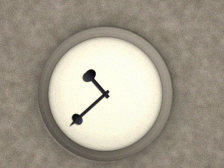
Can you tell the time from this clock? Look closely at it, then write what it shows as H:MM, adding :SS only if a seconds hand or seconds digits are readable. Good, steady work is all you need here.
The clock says 10:38
